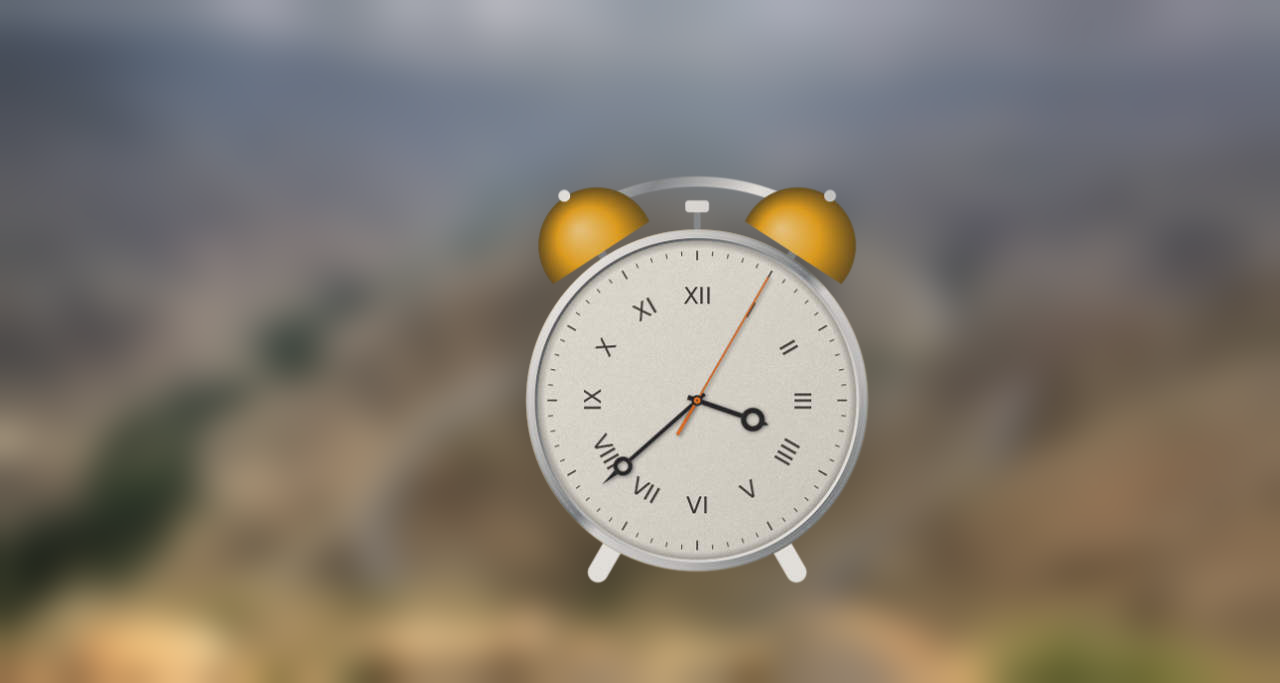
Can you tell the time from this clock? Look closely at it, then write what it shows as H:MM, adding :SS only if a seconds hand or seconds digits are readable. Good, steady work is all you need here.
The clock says 3:38:05
